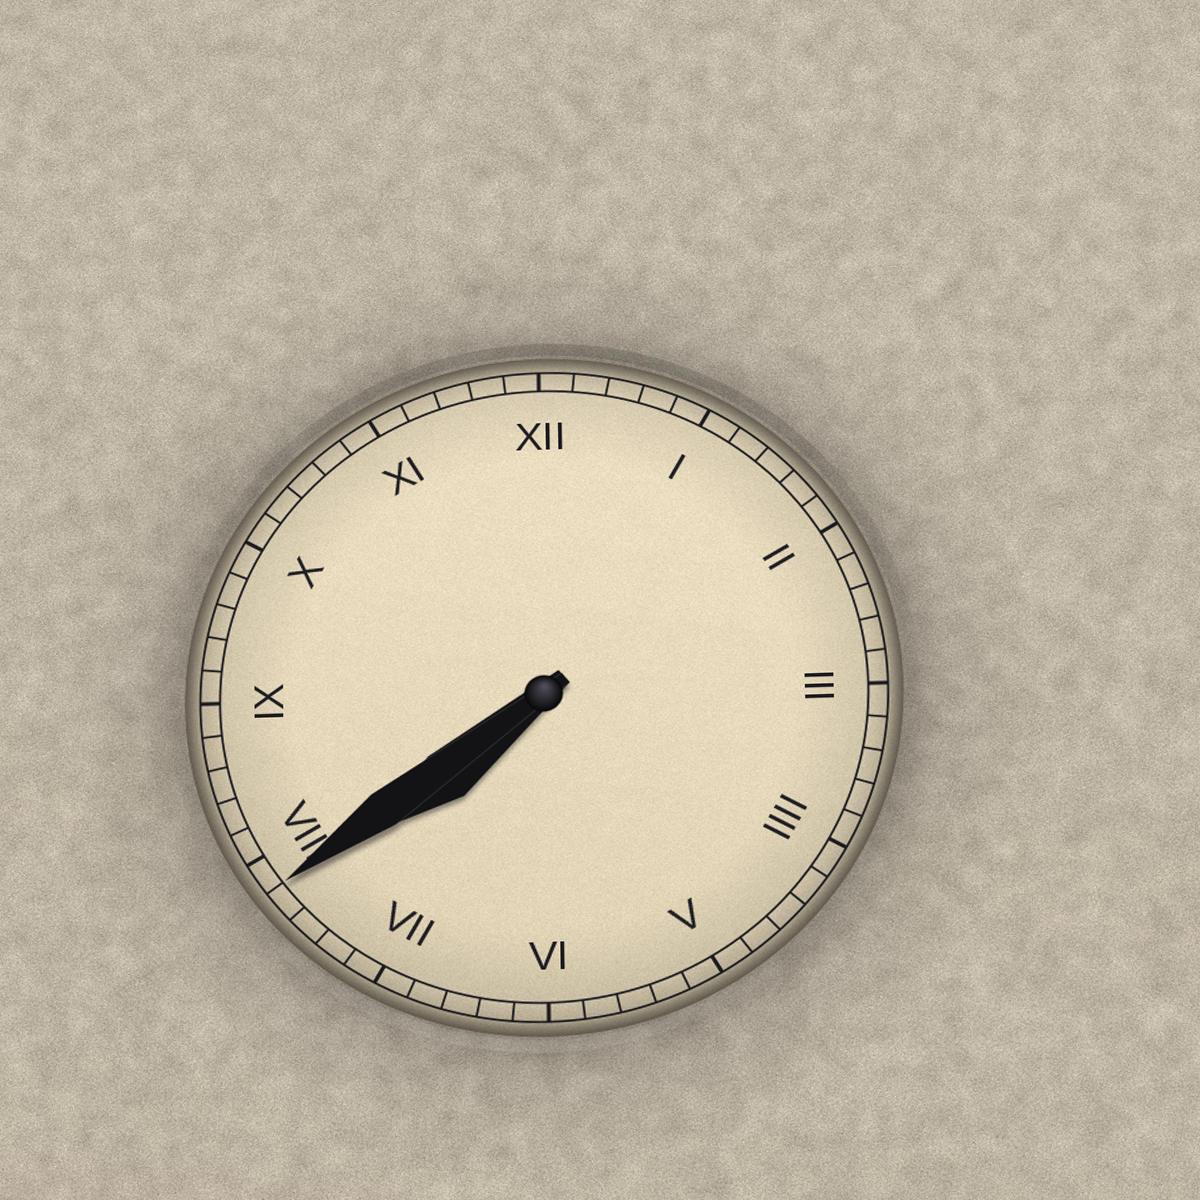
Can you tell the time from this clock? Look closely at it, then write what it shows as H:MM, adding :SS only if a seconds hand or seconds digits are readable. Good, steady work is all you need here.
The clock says 7:39
